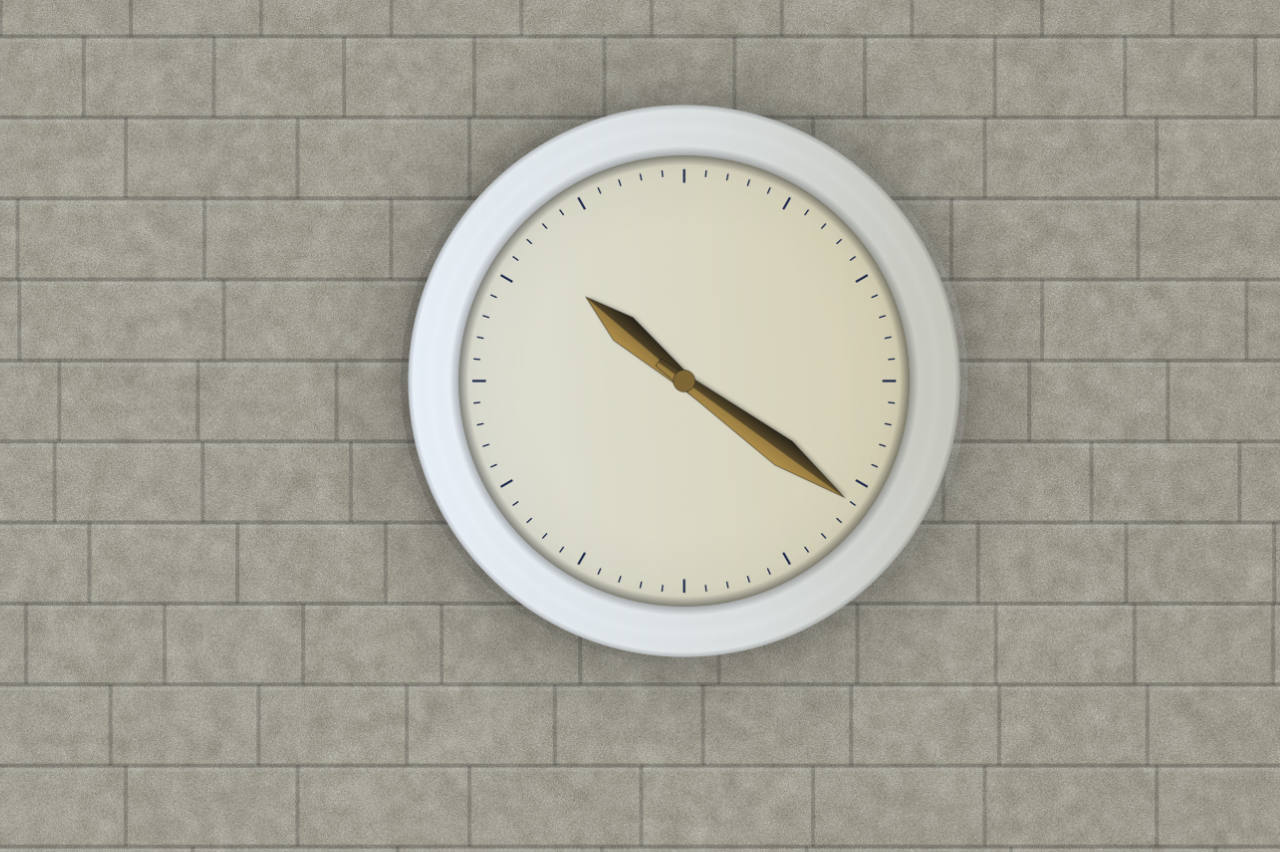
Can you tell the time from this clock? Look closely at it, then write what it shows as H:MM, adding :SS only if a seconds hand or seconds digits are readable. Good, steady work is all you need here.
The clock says 10:21
